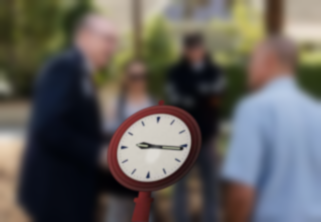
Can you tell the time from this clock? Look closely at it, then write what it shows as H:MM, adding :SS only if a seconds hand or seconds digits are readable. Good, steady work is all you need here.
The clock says 9:16
